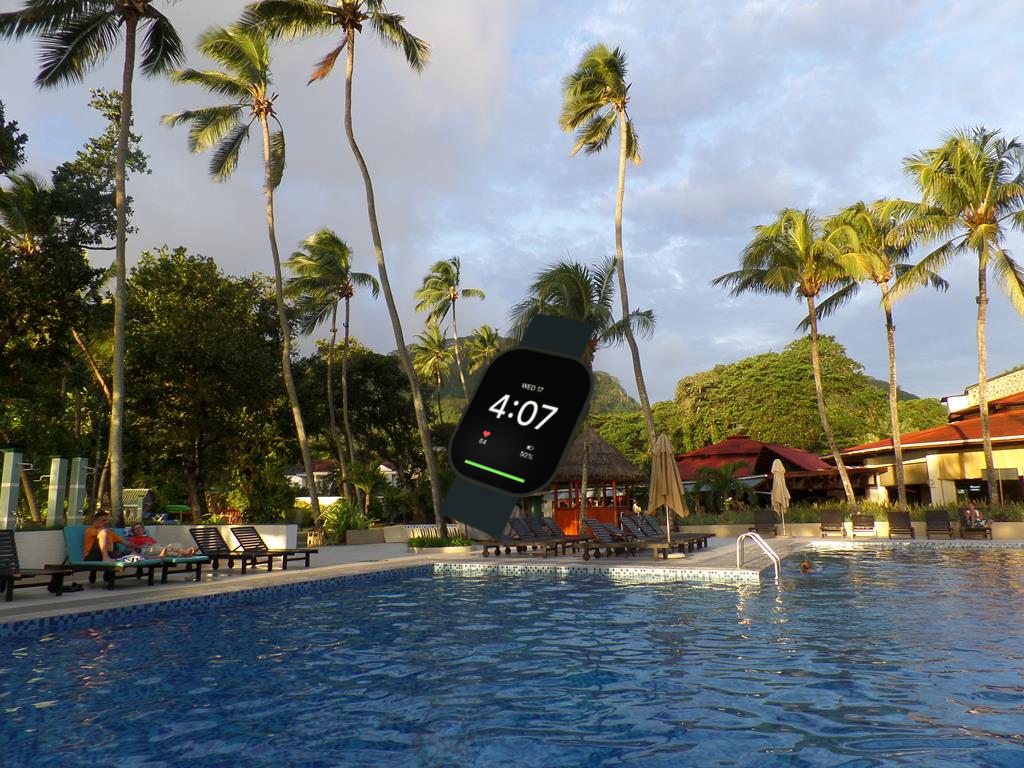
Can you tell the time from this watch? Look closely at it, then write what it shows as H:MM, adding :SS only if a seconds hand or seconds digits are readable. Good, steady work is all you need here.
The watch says 4:07
